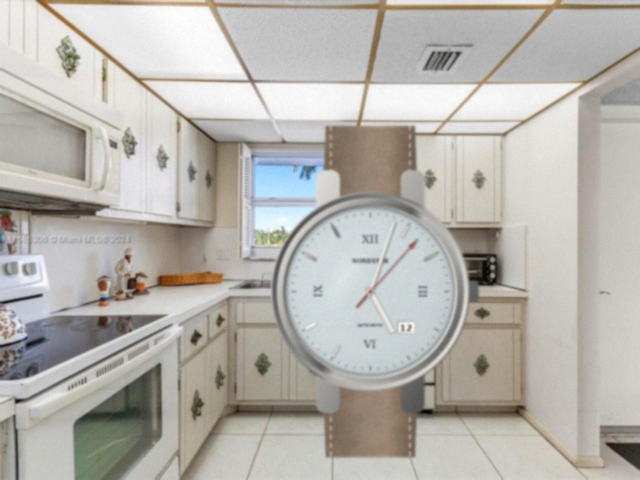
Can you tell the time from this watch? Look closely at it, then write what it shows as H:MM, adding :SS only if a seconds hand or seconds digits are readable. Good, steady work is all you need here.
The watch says 5:03:07
